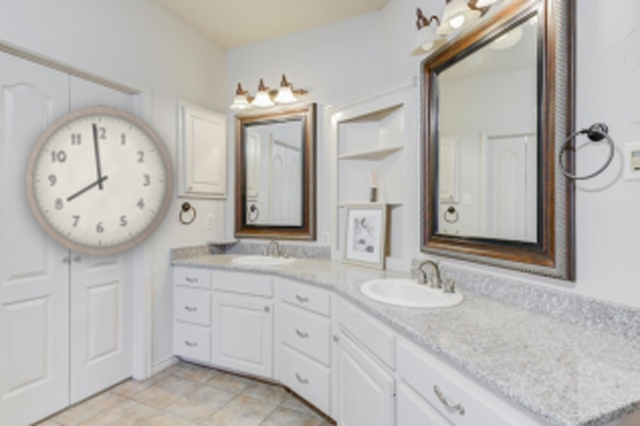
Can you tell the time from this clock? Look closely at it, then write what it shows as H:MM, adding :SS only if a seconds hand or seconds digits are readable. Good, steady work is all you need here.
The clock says 7:59
